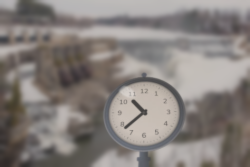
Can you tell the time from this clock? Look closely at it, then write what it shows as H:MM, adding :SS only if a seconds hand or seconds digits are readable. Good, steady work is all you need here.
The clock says 10:38
